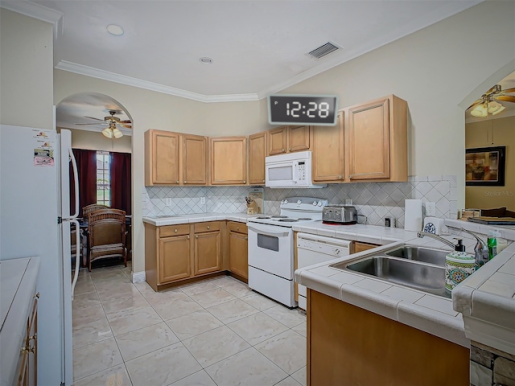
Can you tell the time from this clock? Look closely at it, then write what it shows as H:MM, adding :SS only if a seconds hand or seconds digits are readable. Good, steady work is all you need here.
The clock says 12:28
